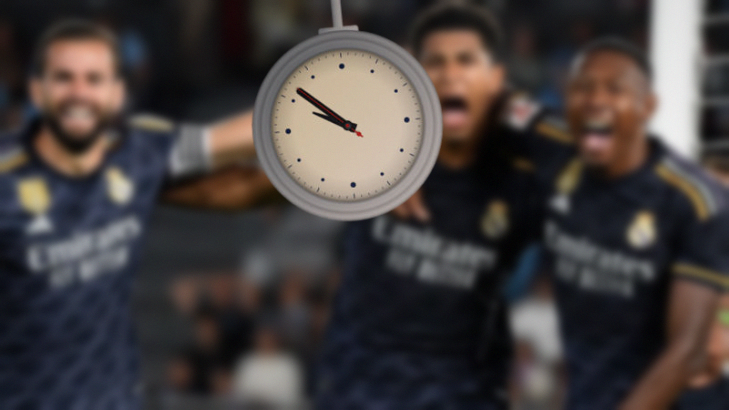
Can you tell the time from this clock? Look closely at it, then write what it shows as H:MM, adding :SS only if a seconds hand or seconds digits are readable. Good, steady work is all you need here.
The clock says 9:51:52
